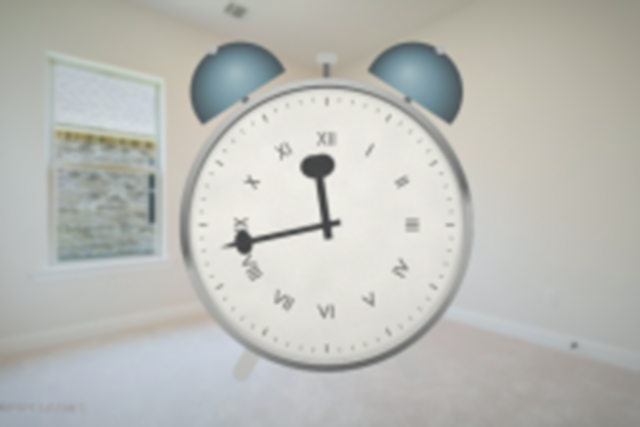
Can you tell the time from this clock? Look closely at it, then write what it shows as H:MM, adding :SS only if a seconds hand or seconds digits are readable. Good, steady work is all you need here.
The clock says 11:43
